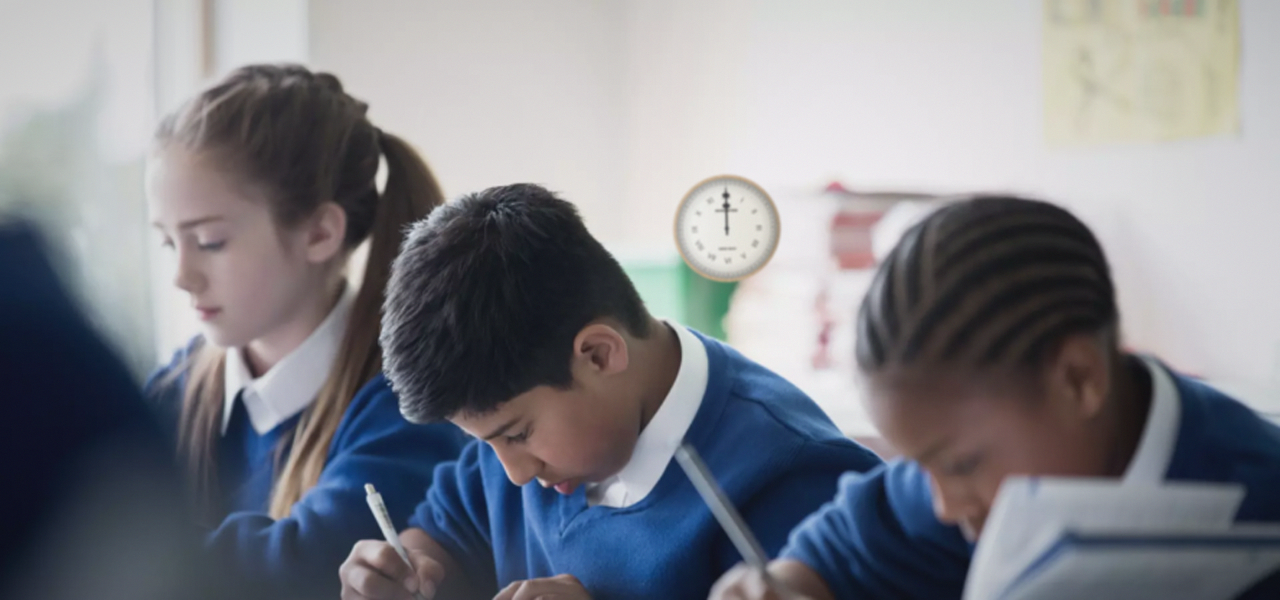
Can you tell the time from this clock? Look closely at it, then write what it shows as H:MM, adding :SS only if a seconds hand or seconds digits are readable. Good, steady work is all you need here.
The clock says 12:00
